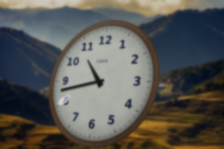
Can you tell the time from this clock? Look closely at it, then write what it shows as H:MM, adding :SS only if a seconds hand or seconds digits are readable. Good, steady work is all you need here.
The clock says 10:43
